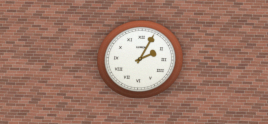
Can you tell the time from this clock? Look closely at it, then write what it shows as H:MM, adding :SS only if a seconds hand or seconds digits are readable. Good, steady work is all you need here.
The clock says 2:04
